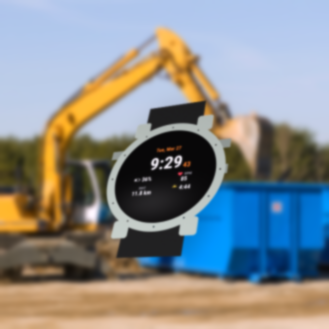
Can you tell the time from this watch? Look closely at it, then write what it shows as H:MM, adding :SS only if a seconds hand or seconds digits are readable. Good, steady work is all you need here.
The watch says 9:29
